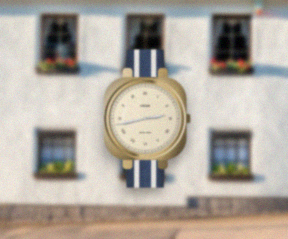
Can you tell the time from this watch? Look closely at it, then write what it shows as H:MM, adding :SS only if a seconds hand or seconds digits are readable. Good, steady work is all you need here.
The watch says 2:43
